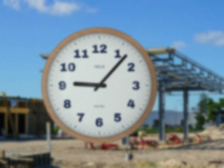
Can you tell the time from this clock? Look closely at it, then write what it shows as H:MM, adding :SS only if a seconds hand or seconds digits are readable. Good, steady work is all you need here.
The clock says 9:07
